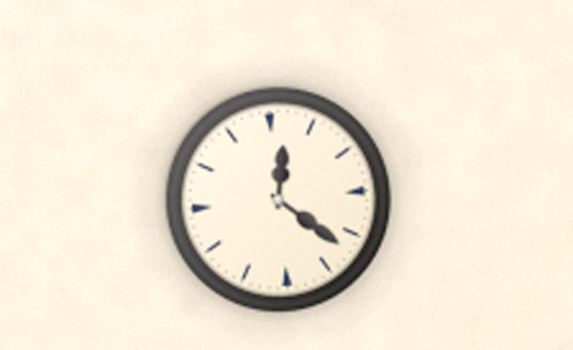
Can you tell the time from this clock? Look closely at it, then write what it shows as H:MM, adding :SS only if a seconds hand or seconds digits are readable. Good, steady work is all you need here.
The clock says 12:22
